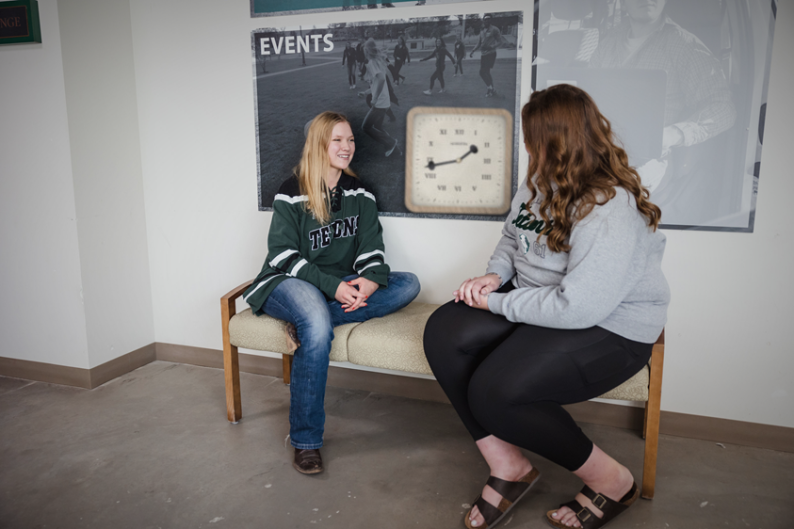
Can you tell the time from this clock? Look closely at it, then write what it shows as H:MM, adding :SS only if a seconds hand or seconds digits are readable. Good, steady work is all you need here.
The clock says 1:43
